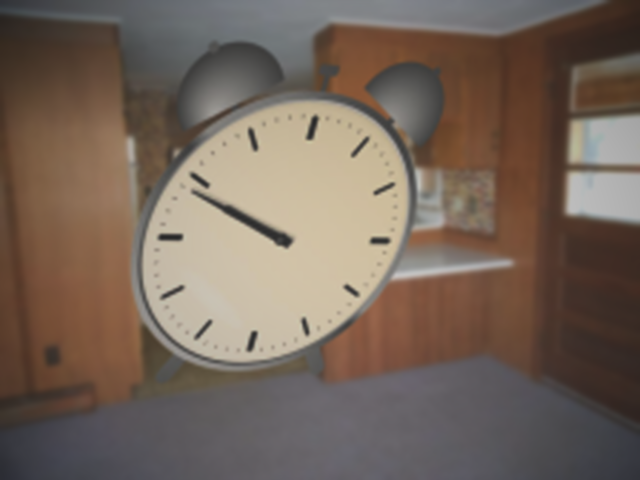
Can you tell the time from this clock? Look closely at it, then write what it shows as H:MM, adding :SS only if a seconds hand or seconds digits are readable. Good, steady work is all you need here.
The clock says 9:49
